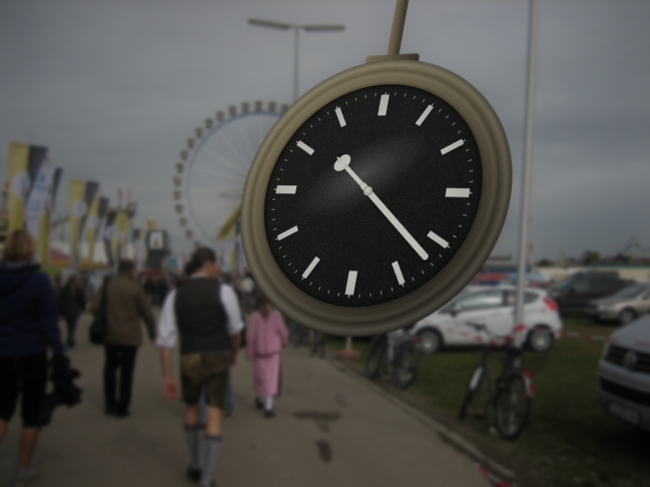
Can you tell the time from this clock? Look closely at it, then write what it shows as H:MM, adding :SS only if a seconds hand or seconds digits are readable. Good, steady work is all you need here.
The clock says 10:22
